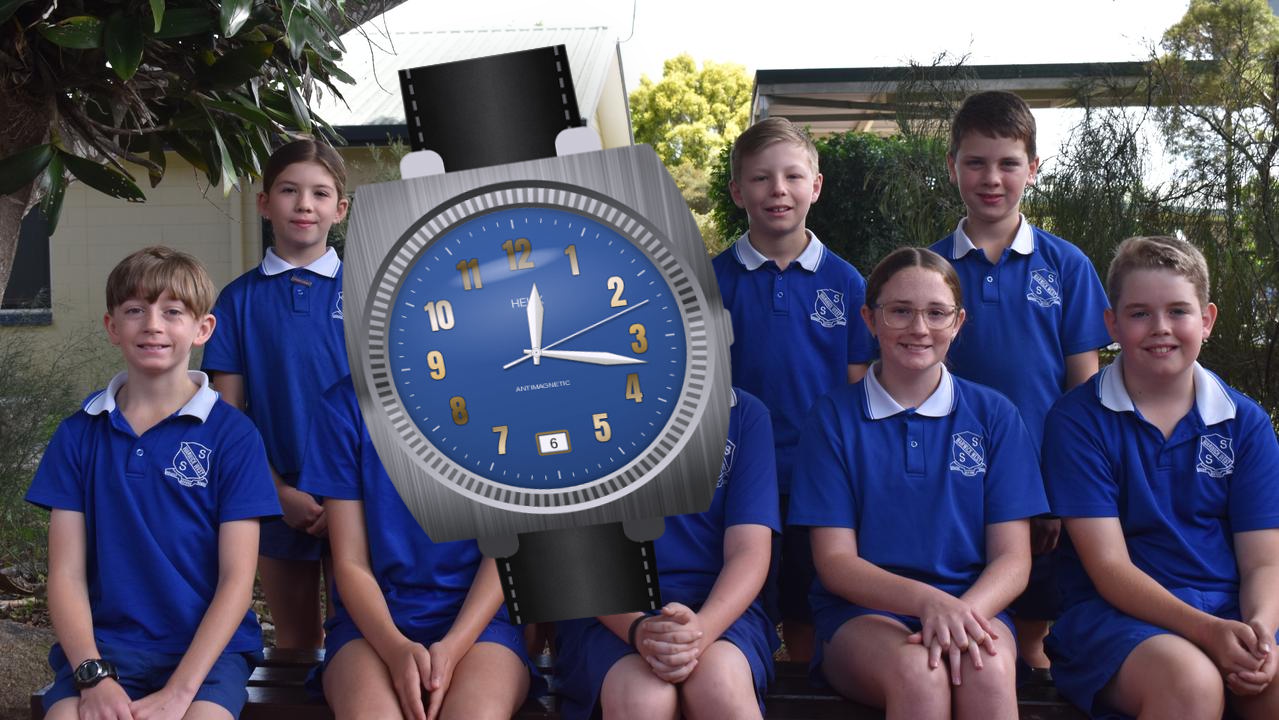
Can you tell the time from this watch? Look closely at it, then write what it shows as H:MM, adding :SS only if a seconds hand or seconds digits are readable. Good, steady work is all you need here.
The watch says 12:17:12
